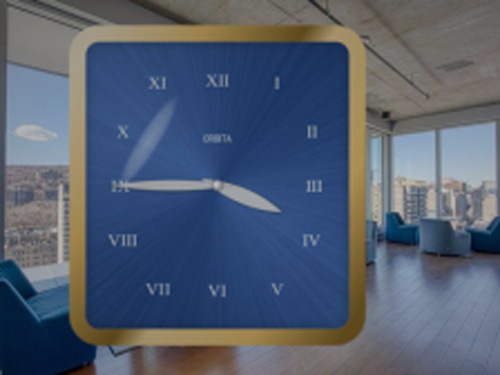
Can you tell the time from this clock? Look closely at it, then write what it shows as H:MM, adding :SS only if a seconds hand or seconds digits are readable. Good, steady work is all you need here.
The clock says 3:45
